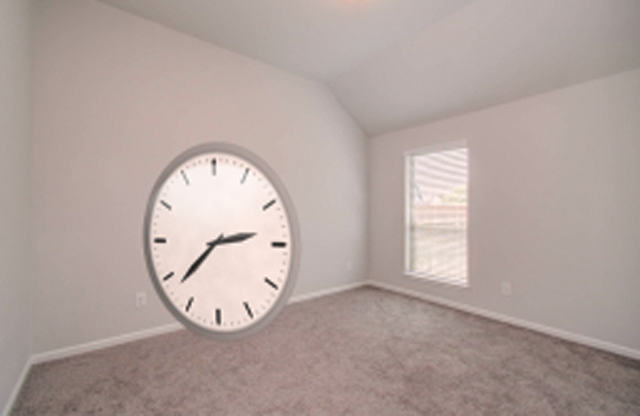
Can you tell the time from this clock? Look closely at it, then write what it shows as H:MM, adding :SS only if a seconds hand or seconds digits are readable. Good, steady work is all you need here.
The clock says 2:38
